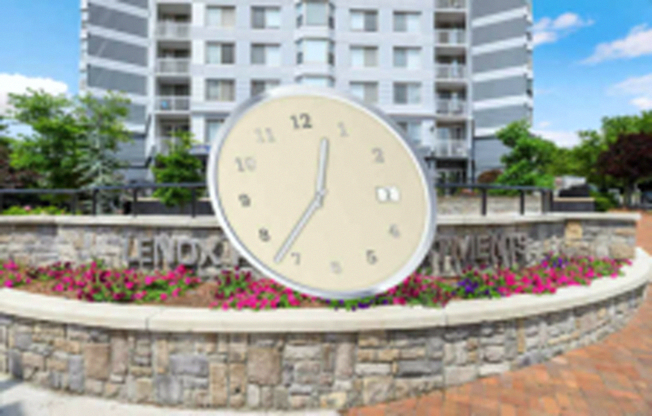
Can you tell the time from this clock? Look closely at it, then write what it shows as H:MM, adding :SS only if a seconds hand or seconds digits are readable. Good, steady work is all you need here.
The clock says 12:37
